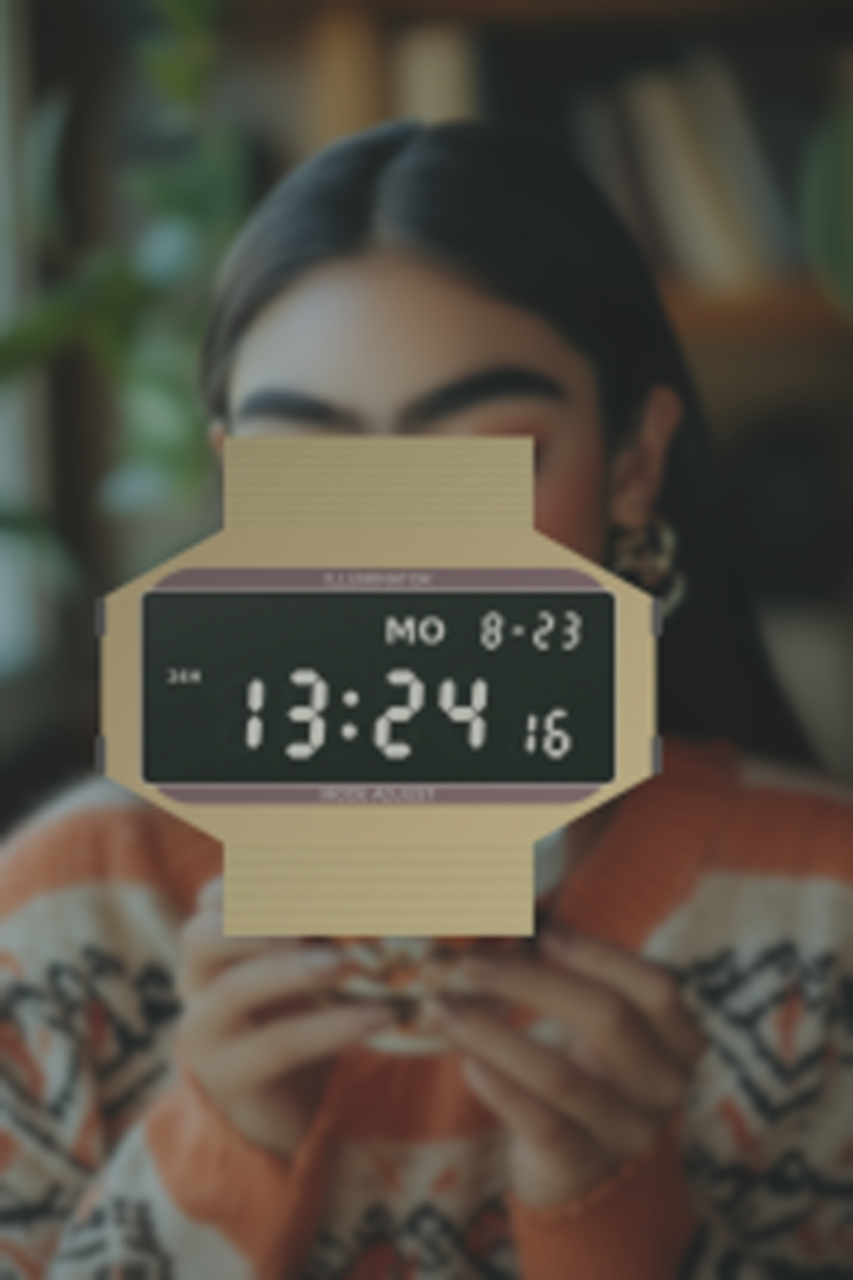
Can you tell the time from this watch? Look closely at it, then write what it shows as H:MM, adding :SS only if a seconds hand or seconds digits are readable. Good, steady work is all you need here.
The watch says 13:24:16
